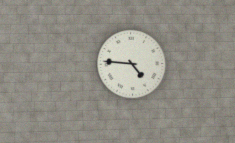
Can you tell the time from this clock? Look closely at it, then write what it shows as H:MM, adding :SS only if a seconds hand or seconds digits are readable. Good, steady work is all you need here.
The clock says 4:46
